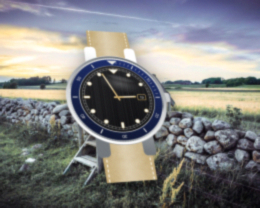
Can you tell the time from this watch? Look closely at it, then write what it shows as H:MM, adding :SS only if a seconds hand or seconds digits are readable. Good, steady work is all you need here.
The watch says 2:56
